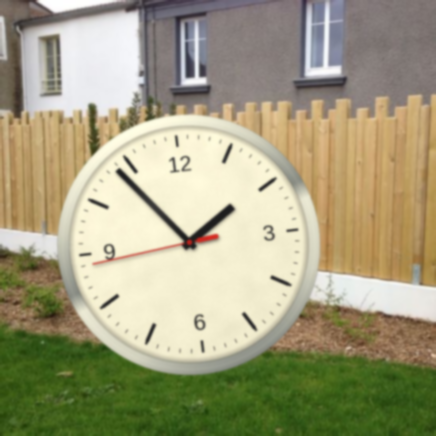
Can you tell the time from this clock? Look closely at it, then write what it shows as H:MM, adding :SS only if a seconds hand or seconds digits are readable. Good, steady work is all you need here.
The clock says 1:53:44
